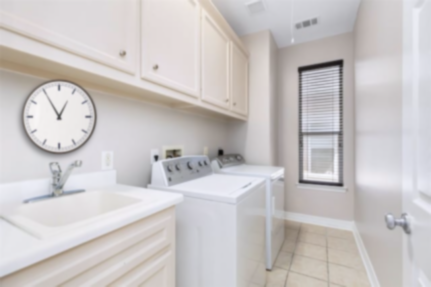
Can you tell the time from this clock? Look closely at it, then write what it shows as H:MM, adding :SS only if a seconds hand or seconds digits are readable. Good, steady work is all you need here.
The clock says 12:55
